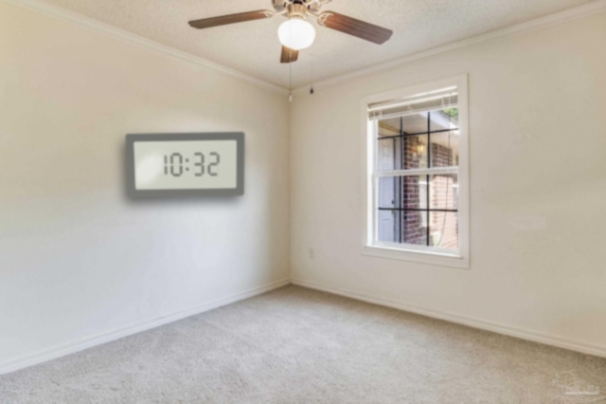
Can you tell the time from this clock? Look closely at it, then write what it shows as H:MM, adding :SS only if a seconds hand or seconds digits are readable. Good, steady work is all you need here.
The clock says 10:32
